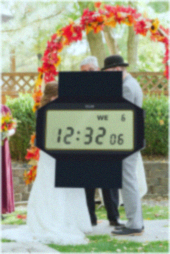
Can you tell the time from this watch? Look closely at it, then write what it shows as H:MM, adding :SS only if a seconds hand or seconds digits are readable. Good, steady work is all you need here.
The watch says 12:32:06
